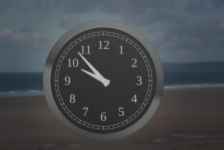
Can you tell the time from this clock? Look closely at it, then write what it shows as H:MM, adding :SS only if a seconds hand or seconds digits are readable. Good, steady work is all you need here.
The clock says 9:53
